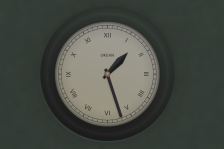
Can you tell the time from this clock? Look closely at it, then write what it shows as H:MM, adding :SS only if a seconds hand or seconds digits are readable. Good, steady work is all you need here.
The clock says 1:27
